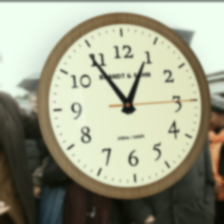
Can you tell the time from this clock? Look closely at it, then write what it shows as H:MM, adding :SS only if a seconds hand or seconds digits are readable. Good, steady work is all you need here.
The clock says 12:54:15
